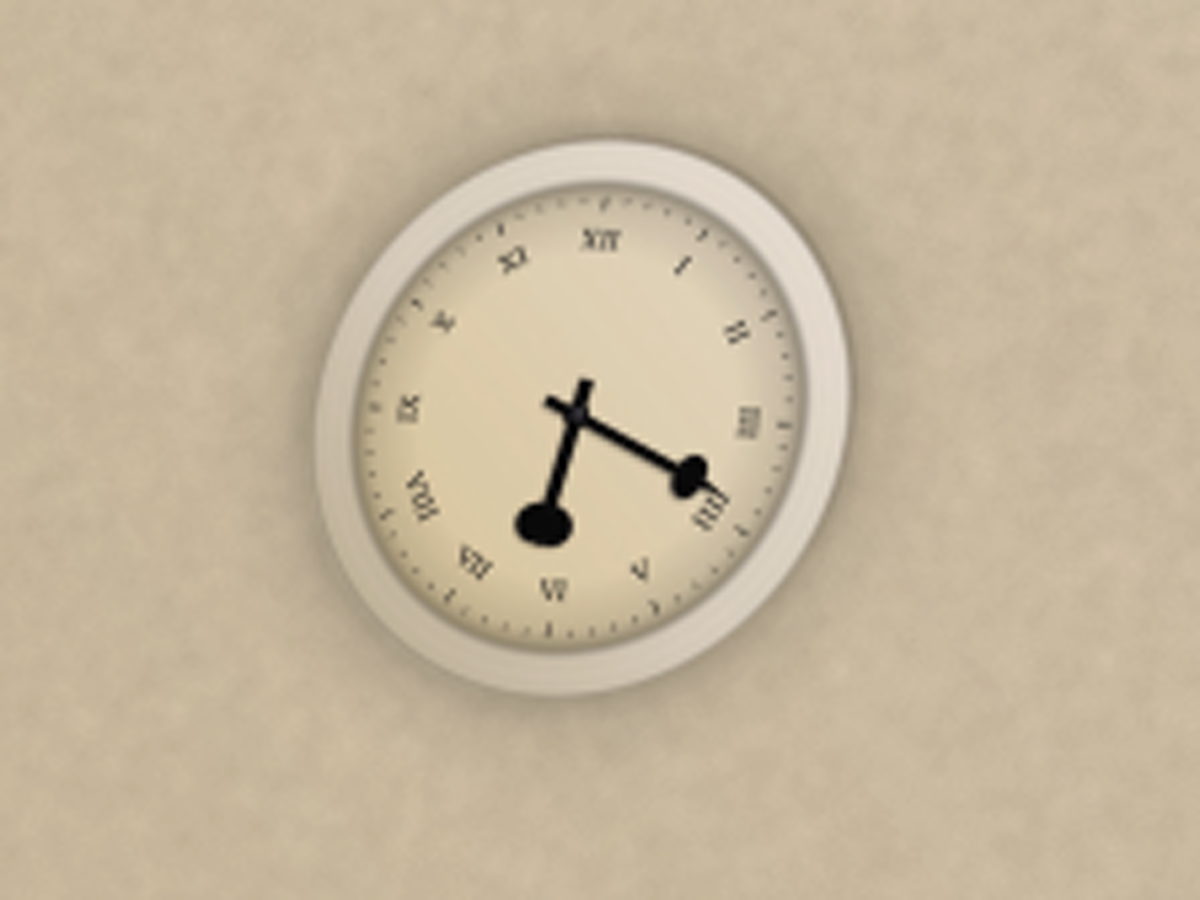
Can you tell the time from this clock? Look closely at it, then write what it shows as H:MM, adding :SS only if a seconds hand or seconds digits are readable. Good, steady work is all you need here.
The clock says 6:19
